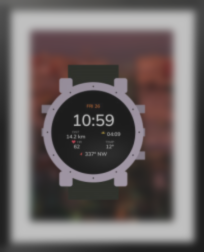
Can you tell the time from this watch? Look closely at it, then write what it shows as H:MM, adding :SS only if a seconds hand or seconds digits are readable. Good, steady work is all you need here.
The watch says 10:59
